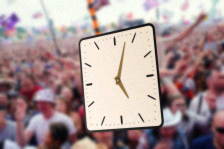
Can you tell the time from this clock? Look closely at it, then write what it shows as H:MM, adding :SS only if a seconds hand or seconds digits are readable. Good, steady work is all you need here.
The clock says 5:03
